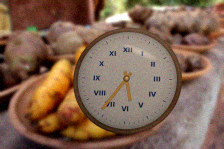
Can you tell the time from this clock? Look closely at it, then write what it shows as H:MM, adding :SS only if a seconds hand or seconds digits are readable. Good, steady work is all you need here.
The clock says 5:36
